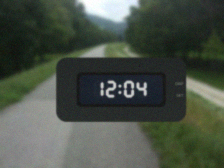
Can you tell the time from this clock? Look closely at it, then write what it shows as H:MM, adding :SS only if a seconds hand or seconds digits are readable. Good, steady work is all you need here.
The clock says 12:04
